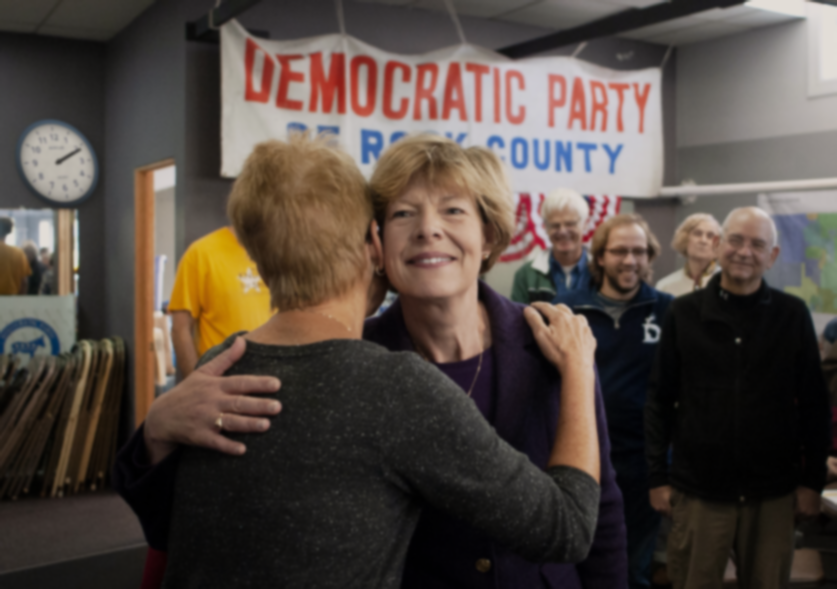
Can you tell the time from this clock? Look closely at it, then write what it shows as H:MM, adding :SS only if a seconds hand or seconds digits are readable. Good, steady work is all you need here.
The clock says 2:11
